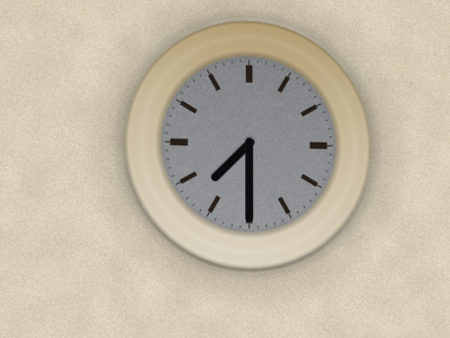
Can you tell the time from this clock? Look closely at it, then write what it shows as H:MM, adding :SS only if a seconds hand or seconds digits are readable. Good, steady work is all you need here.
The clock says 7:30
